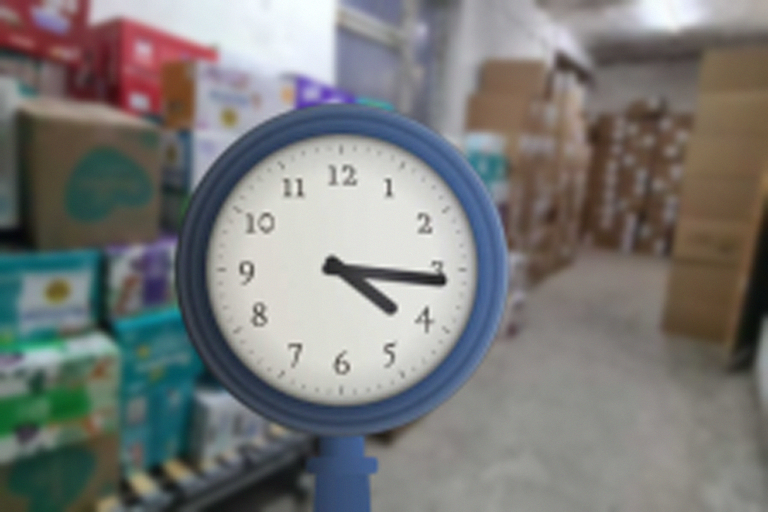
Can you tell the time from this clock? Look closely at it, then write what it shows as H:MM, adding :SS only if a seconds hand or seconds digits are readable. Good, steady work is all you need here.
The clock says 4:16
